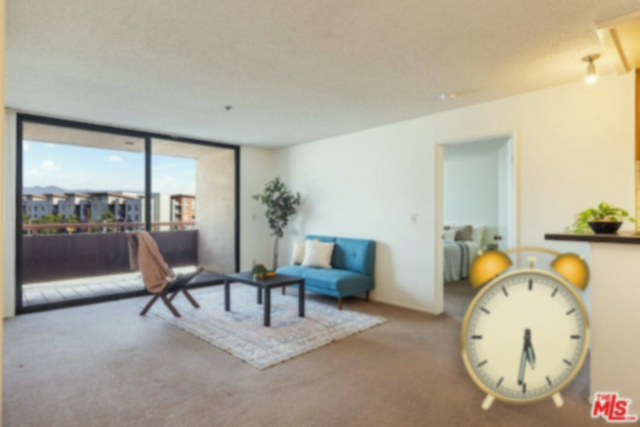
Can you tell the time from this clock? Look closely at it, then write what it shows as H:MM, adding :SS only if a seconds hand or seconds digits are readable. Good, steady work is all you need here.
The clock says 5:31
